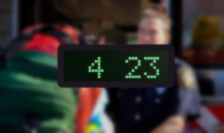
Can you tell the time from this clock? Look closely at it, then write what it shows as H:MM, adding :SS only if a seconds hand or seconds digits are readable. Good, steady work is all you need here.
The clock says 4:23
